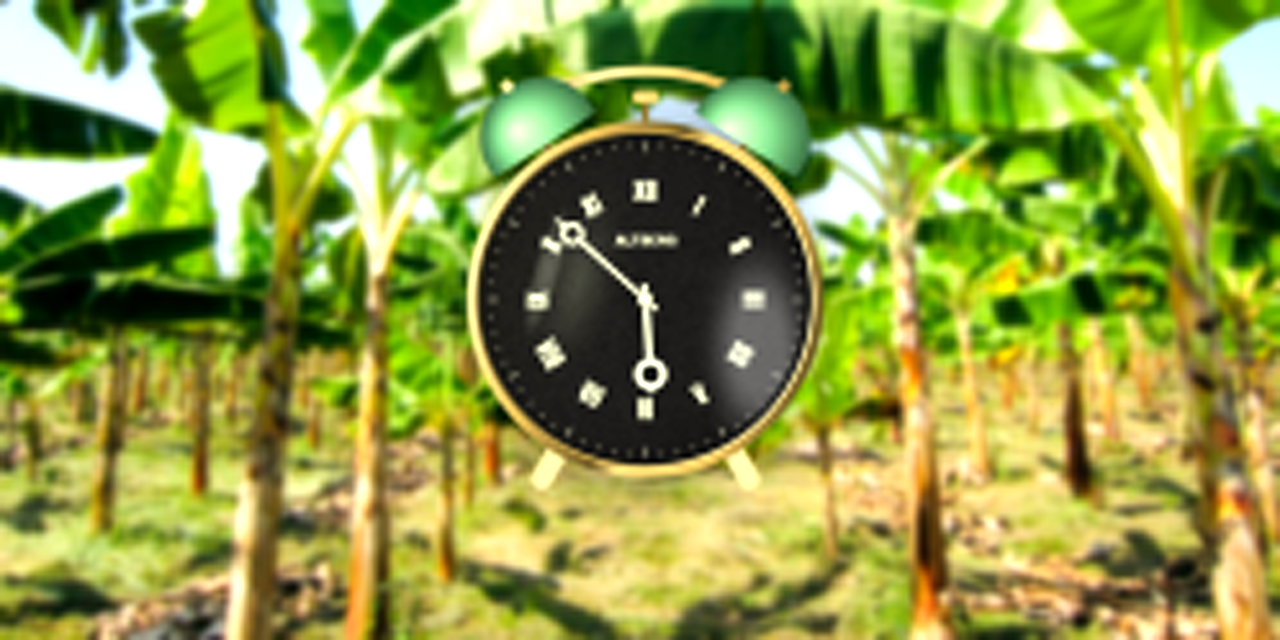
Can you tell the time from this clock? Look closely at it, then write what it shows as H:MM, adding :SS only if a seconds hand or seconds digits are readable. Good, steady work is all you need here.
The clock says 5:52
